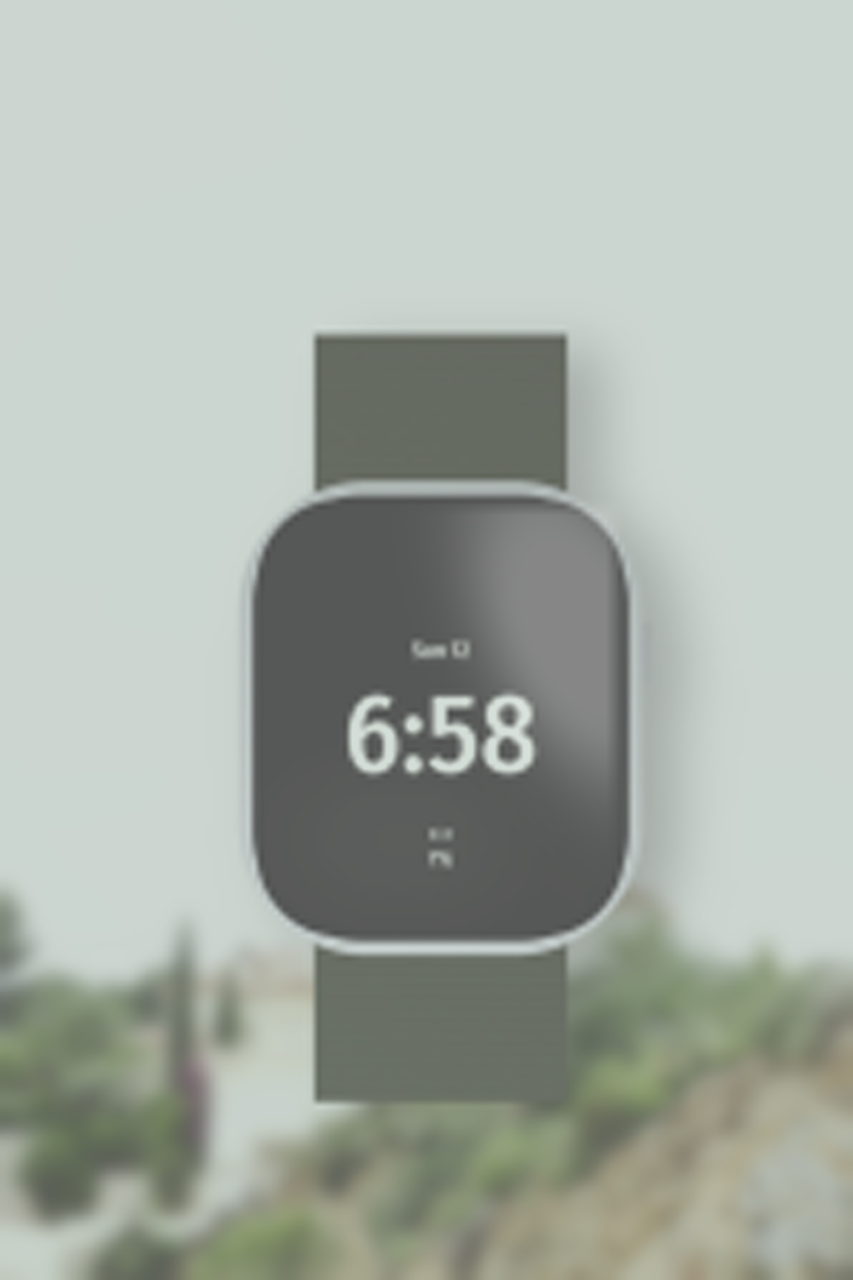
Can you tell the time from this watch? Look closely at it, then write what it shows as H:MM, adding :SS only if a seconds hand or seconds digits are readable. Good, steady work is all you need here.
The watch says 6:58
